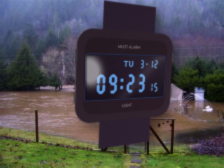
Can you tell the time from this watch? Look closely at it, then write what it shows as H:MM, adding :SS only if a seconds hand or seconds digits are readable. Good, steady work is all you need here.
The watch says 9:23:15
